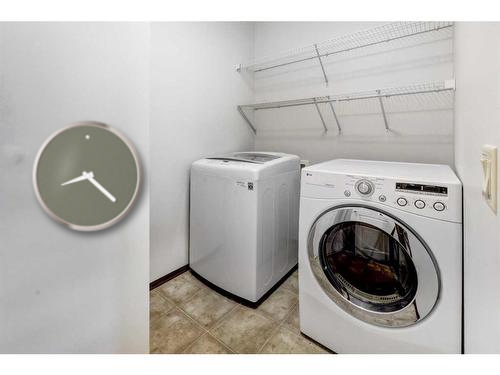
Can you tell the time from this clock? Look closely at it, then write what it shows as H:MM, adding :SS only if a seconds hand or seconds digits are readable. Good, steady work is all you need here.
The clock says 8:22
